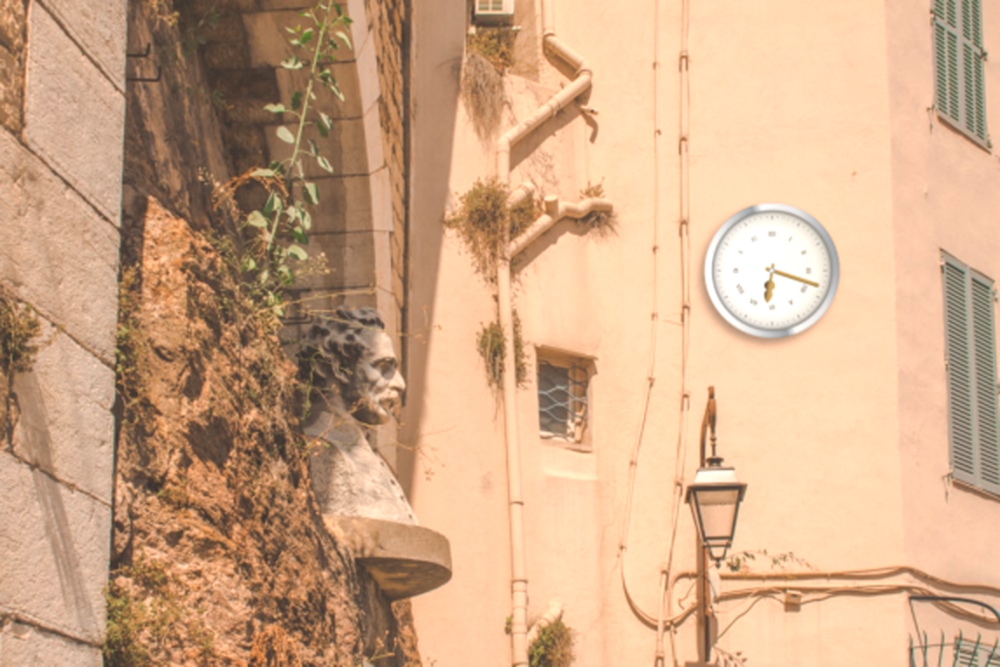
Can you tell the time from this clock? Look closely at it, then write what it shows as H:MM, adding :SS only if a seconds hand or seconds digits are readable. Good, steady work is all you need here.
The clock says 6:18
